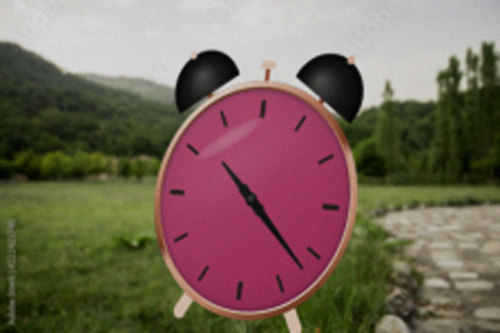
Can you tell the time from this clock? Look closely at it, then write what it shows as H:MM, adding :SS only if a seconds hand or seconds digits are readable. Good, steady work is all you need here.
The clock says 10:22
